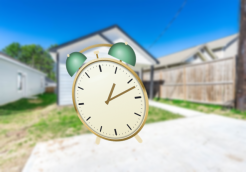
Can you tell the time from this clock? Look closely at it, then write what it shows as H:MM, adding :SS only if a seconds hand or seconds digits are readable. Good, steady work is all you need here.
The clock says 1:12
